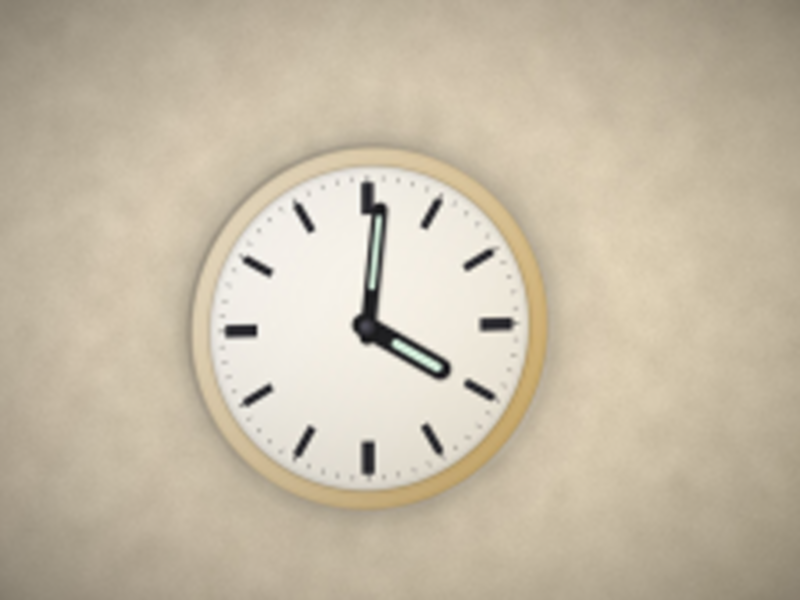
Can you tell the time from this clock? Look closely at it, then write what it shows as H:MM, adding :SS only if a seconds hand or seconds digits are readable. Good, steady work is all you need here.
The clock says 4:01
